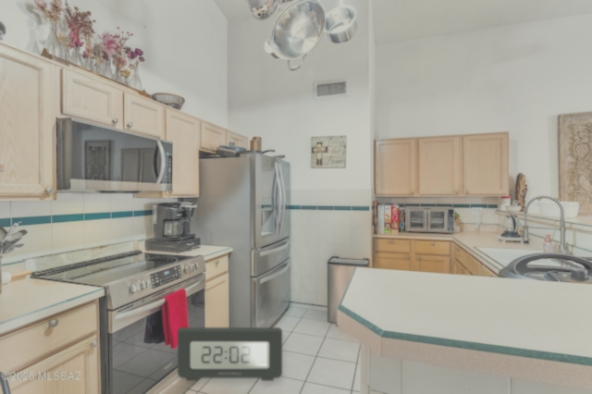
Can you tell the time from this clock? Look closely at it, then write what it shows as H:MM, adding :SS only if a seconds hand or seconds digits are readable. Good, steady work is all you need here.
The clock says 22:02
